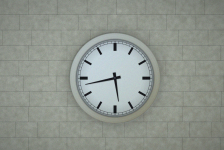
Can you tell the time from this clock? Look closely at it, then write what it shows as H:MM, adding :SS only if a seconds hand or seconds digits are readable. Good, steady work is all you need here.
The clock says 5:43
